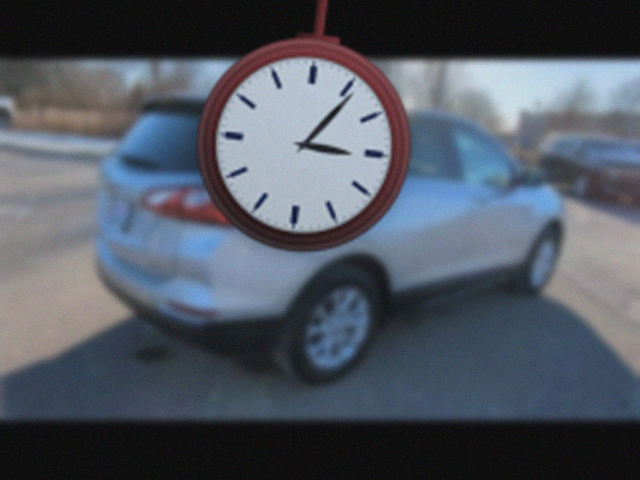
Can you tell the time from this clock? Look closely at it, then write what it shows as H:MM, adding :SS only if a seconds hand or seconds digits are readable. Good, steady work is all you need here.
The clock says 3:06
